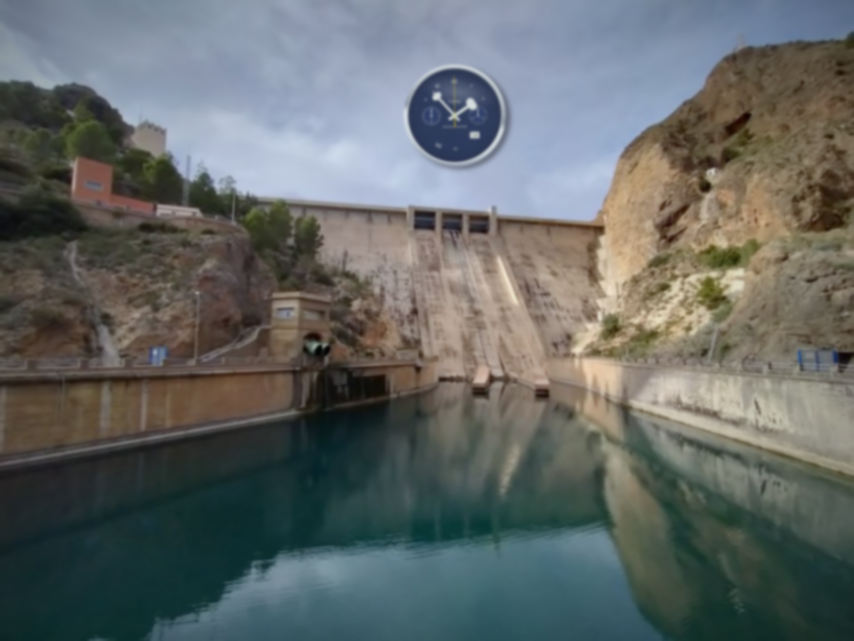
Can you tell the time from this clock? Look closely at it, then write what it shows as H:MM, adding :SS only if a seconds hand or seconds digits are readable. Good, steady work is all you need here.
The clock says 1:53
